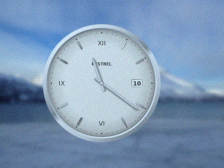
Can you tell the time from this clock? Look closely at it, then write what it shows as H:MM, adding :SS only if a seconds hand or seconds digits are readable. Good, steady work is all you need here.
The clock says 11:21
